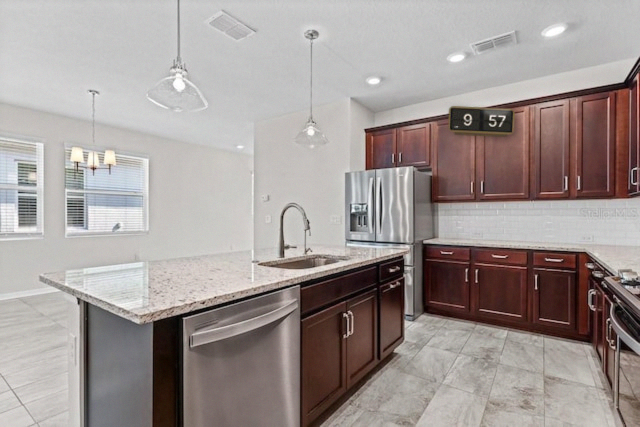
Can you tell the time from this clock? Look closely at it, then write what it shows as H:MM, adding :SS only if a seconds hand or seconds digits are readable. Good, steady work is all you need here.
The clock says 9:57
